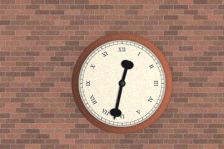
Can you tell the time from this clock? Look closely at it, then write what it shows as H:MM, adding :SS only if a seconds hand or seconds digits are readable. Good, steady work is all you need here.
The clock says 12:32
